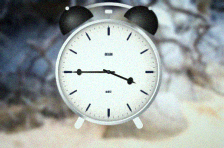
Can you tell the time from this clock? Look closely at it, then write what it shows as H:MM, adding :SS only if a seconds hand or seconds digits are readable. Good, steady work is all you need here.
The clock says 3:45
